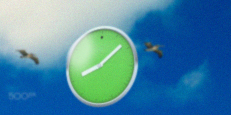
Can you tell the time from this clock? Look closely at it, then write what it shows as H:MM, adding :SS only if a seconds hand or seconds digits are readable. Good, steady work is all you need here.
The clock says 8:08
